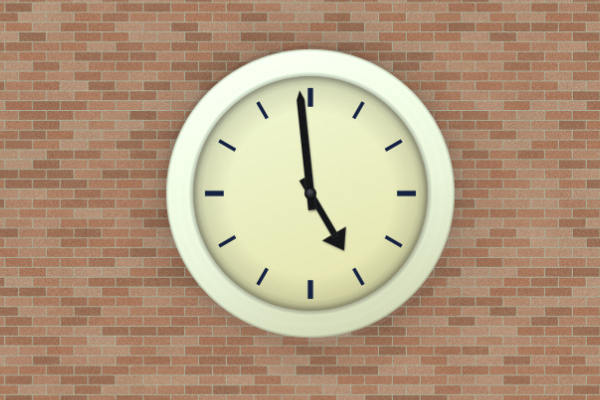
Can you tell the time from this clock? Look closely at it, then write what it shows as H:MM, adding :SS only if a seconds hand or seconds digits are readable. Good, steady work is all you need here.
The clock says 4:59
